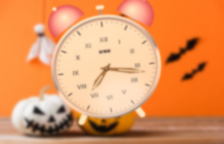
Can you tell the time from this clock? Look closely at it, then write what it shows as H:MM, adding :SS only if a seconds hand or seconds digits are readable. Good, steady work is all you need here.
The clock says 7:17
